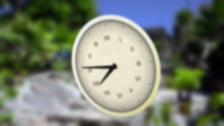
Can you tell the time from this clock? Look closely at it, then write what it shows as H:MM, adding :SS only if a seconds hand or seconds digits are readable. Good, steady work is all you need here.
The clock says 7:46
